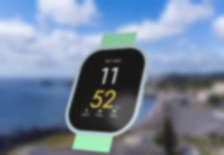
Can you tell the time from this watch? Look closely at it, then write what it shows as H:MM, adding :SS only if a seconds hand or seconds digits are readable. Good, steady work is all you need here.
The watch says 11:52
